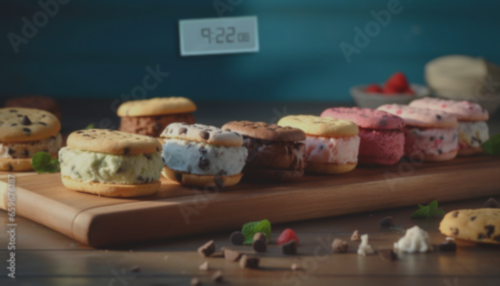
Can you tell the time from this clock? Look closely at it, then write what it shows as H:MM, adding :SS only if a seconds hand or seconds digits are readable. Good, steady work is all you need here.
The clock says 9:22
